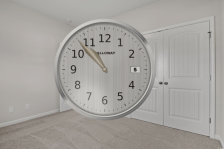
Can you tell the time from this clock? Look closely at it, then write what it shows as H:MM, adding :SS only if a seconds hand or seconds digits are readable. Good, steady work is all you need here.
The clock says 10:53
